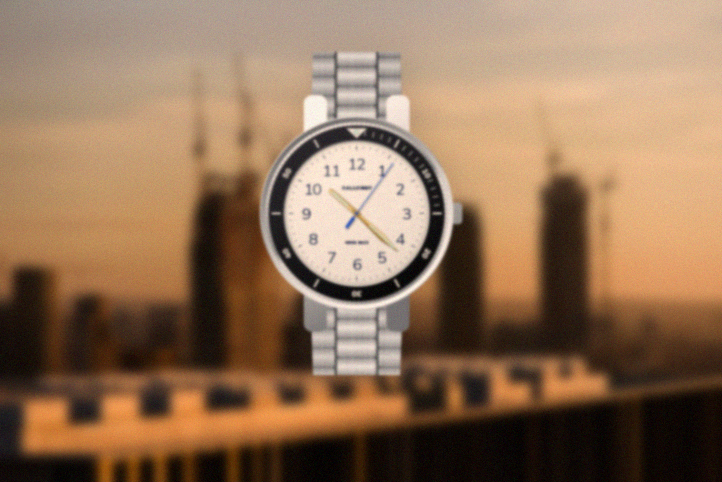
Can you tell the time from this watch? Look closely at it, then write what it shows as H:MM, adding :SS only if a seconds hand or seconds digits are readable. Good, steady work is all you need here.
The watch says 10:22:06
